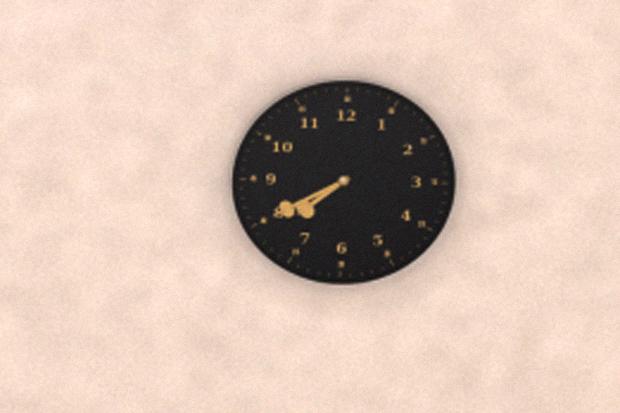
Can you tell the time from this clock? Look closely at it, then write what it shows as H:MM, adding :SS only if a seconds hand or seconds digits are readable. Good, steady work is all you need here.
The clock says 7:40
